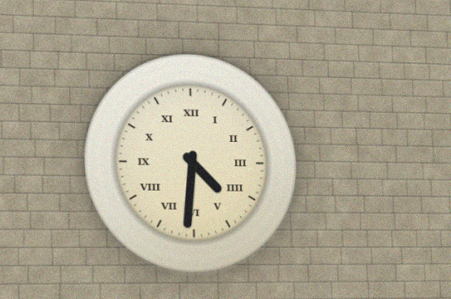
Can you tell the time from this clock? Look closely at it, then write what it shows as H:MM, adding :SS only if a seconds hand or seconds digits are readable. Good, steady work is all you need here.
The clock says 4:31
